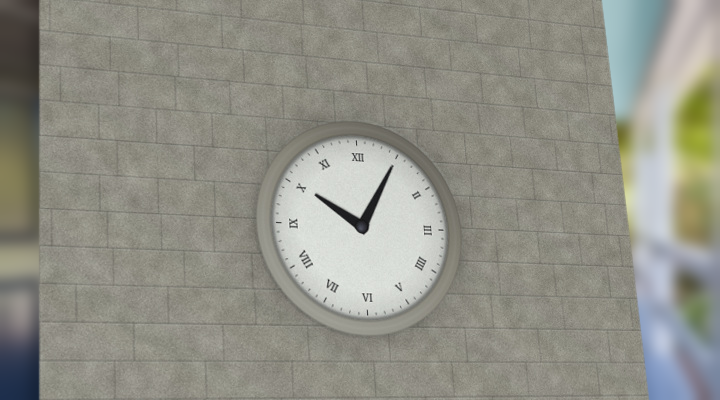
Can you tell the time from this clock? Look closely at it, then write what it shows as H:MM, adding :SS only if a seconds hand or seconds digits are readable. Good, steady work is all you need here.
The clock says 10:05
